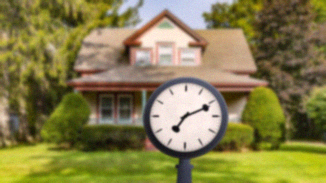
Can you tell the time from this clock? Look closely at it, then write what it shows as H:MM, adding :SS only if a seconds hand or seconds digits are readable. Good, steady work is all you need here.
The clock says 7:11
